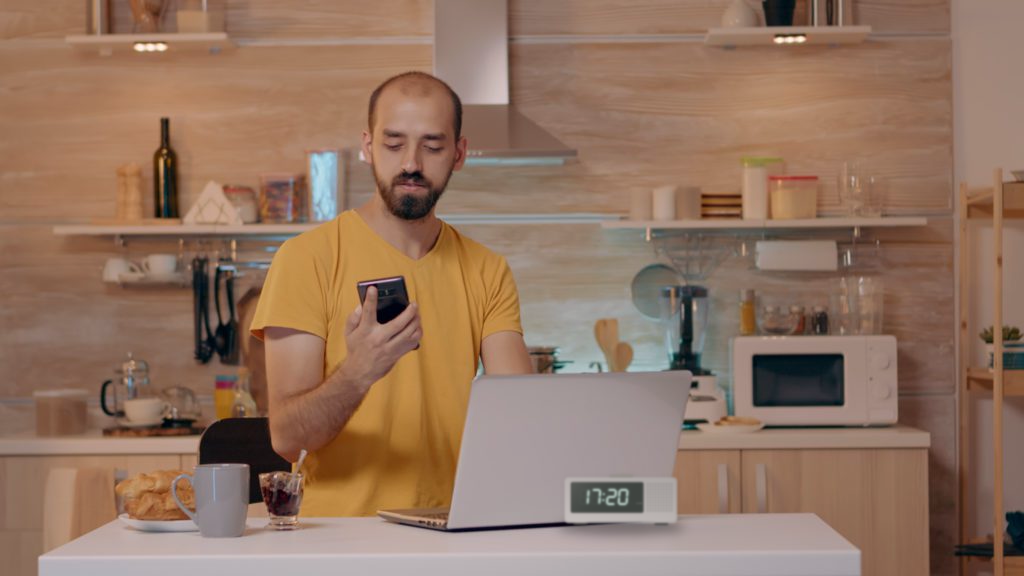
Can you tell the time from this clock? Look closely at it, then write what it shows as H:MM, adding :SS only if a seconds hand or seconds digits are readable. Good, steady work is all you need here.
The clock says 17:20
